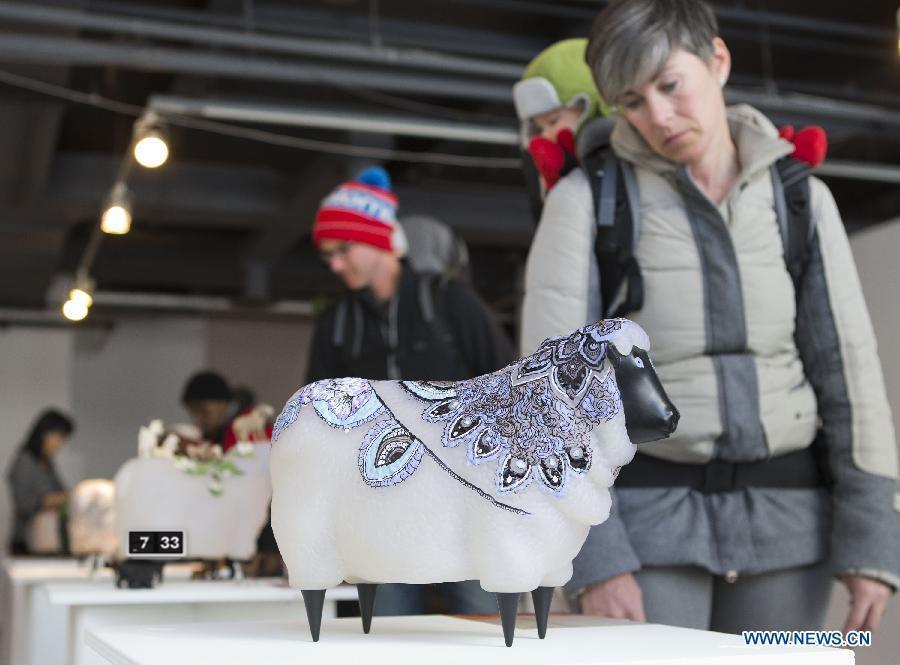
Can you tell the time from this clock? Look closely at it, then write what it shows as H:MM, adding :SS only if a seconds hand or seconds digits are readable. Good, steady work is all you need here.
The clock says 7:33
